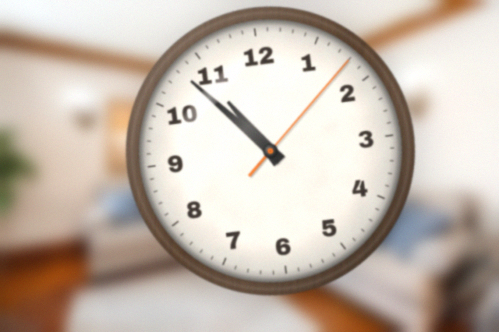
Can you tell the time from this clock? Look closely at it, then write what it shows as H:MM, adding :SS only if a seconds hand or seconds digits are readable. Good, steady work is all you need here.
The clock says 10:53:08
